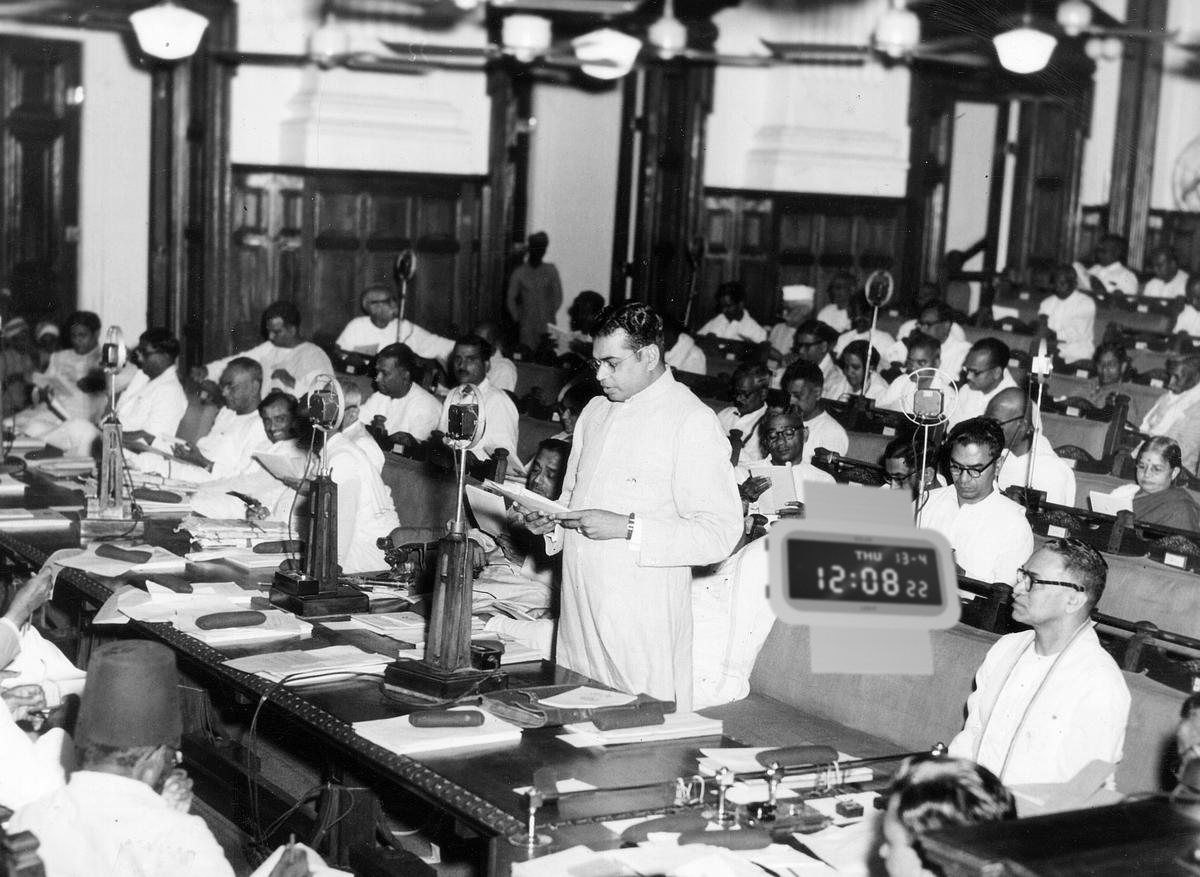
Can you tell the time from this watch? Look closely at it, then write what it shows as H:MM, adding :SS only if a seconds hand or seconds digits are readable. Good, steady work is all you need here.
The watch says 12:08:22
